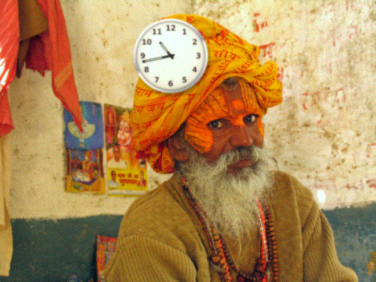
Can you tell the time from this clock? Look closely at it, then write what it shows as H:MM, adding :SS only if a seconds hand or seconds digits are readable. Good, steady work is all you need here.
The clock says 10:43
